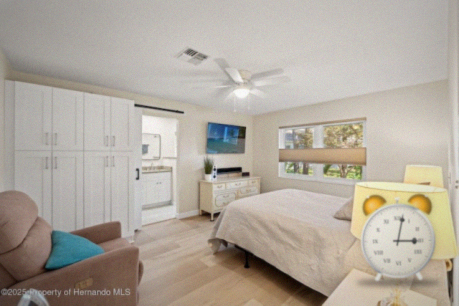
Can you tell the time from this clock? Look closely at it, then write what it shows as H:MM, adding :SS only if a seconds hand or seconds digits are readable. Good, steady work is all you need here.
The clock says 3:02
